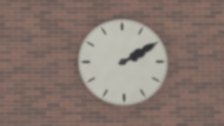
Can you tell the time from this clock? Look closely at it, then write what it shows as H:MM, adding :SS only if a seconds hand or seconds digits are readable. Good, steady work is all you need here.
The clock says 2:10
